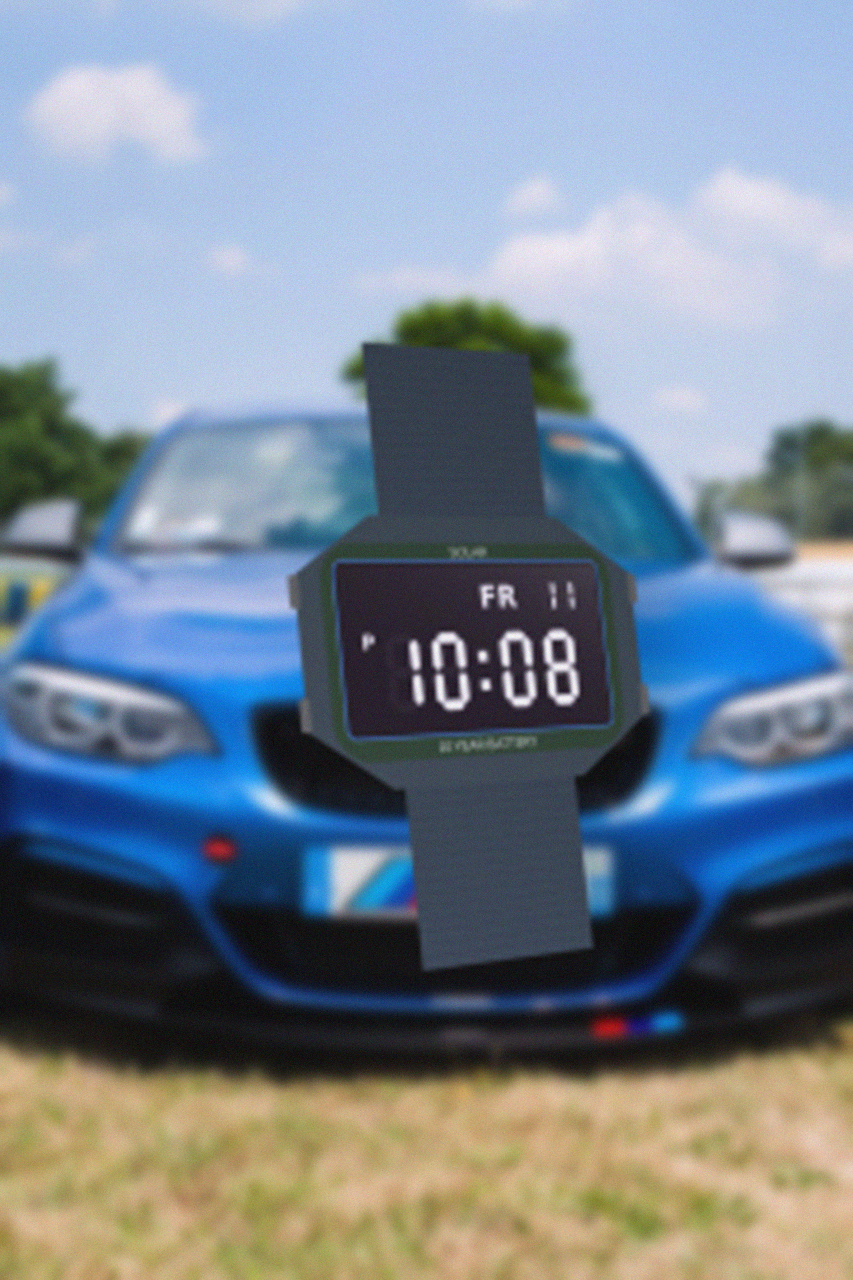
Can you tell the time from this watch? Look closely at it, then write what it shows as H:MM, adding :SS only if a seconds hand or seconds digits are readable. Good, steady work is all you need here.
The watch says 10:08
